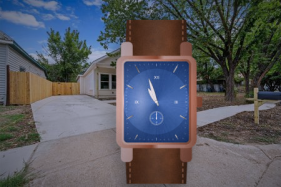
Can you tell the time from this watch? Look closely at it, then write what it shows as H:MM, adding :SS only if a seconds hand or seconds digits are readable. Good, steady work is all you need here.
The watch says 10:57
